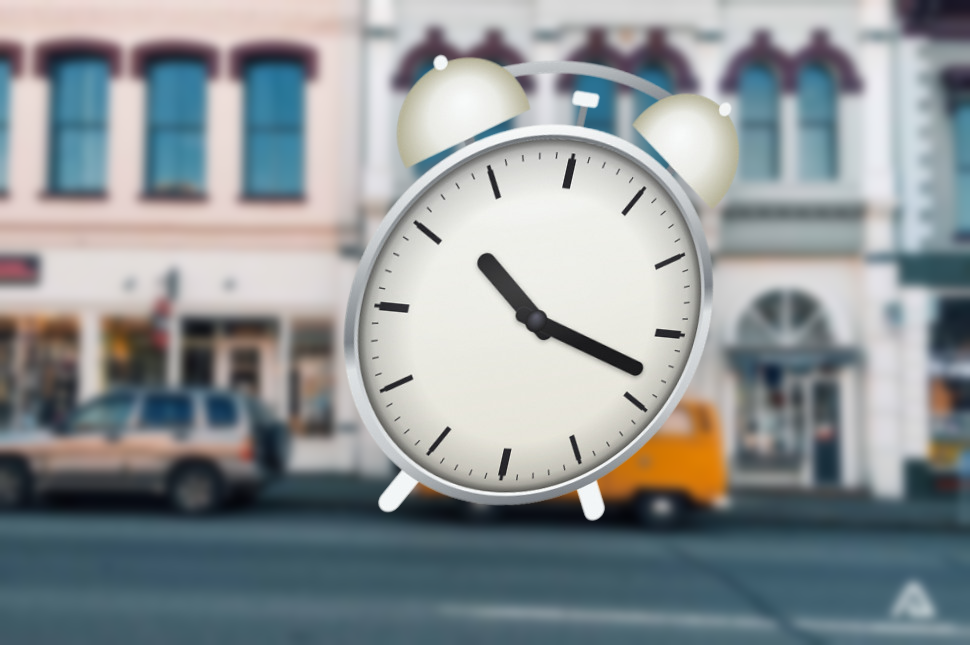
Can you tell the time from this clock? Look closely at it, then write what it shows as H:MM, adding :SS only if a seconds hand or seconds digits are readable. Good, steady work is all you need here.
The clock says 10:18
